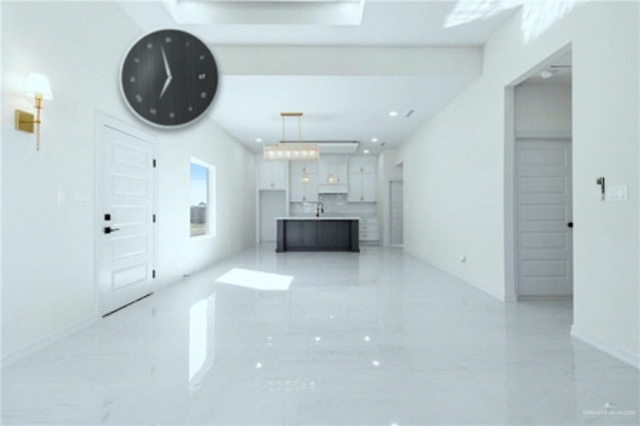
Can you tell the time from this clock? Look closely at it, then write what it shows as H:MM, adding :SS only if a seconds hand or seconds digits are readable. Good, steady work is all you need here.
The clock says 6:58
